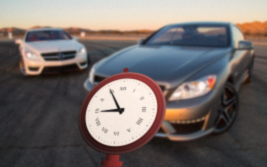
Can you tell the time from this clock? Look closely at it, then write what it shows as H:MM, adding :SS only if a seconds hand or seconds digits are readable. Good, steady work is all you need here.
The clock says 8:55
